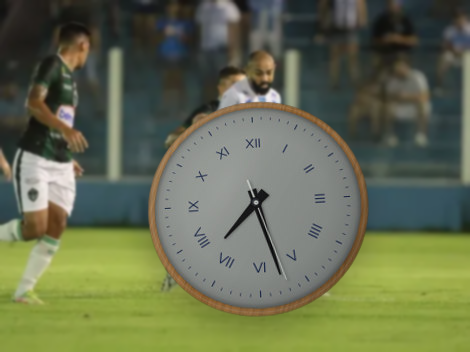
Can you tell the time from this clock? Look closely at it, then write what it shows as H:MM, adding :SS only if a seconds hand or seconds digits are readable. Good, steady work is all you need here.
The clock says 7:27:27
